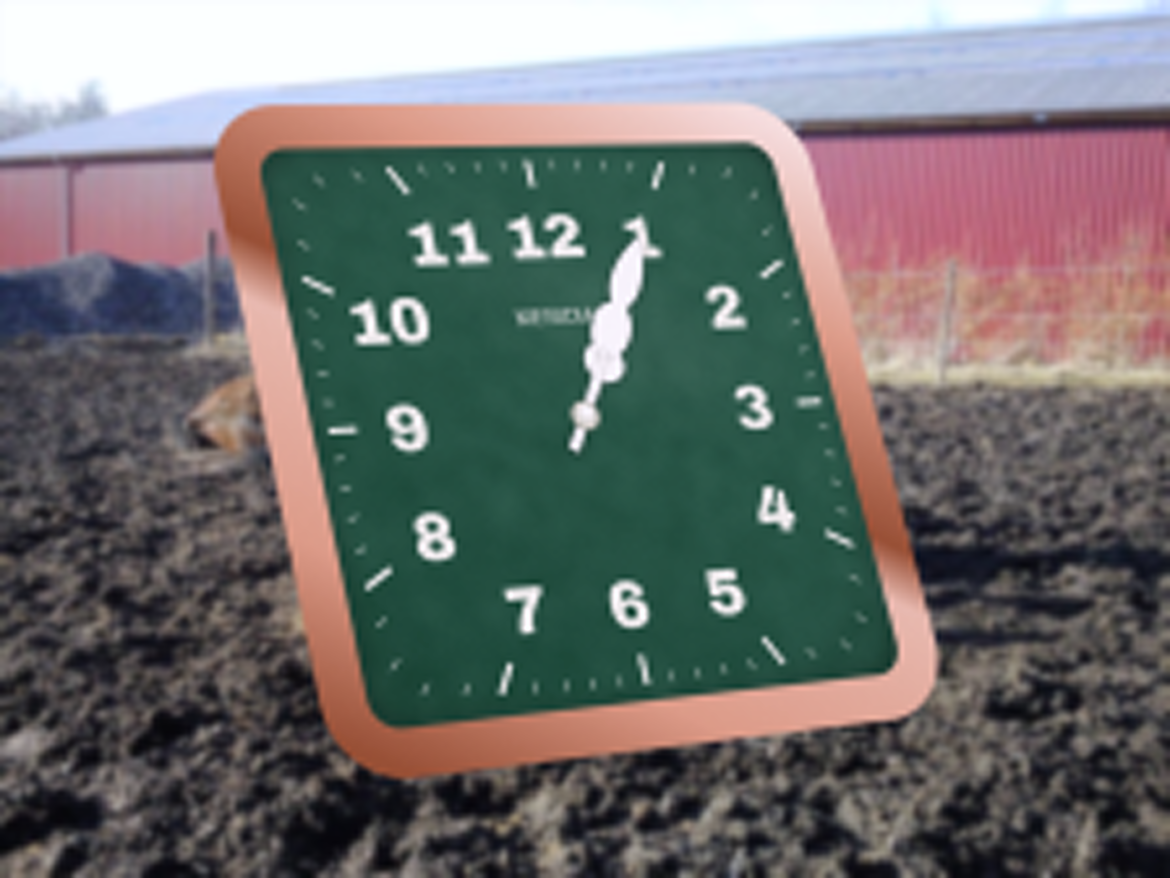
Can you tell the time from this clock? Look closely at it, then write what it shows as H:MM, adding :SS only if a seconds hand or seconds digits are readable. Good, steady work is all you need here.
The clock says 1:05
